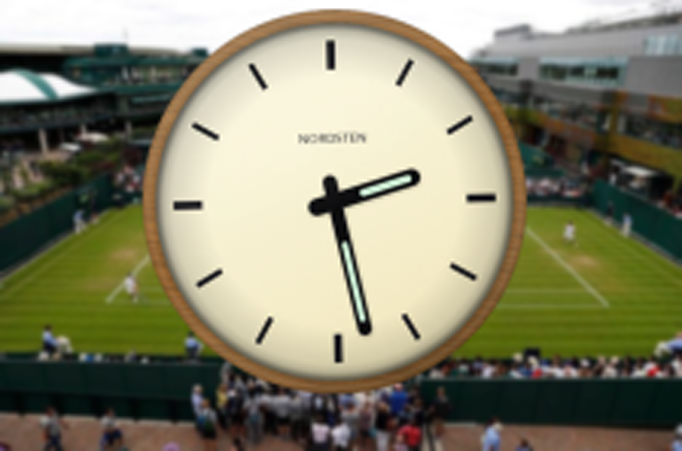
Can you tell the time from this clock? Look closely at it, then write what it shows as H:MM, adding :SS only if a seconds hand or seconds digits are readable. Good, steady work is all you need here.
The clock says 2:28
